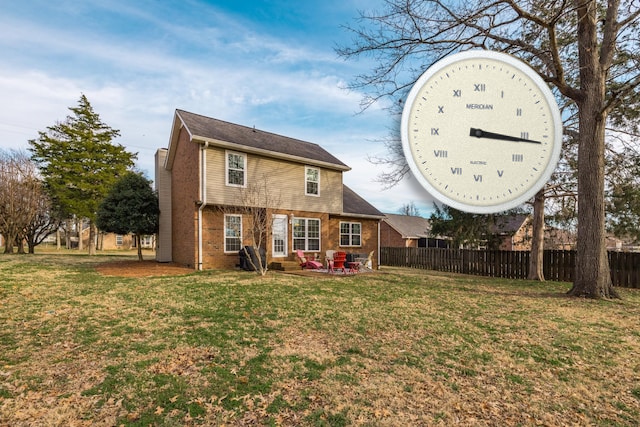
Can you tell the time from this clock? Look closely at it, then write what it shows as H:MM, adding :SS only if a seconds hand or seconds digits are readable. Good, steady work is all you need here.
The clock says 3:16
